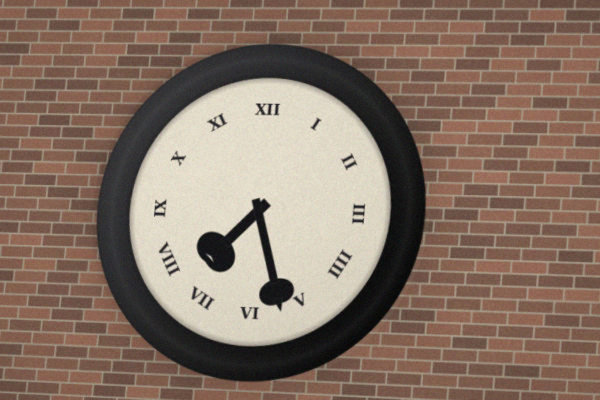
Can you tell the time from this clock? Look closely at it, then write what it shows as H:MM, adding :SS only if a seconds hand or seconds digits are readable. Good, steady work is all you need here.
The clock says 7:27
